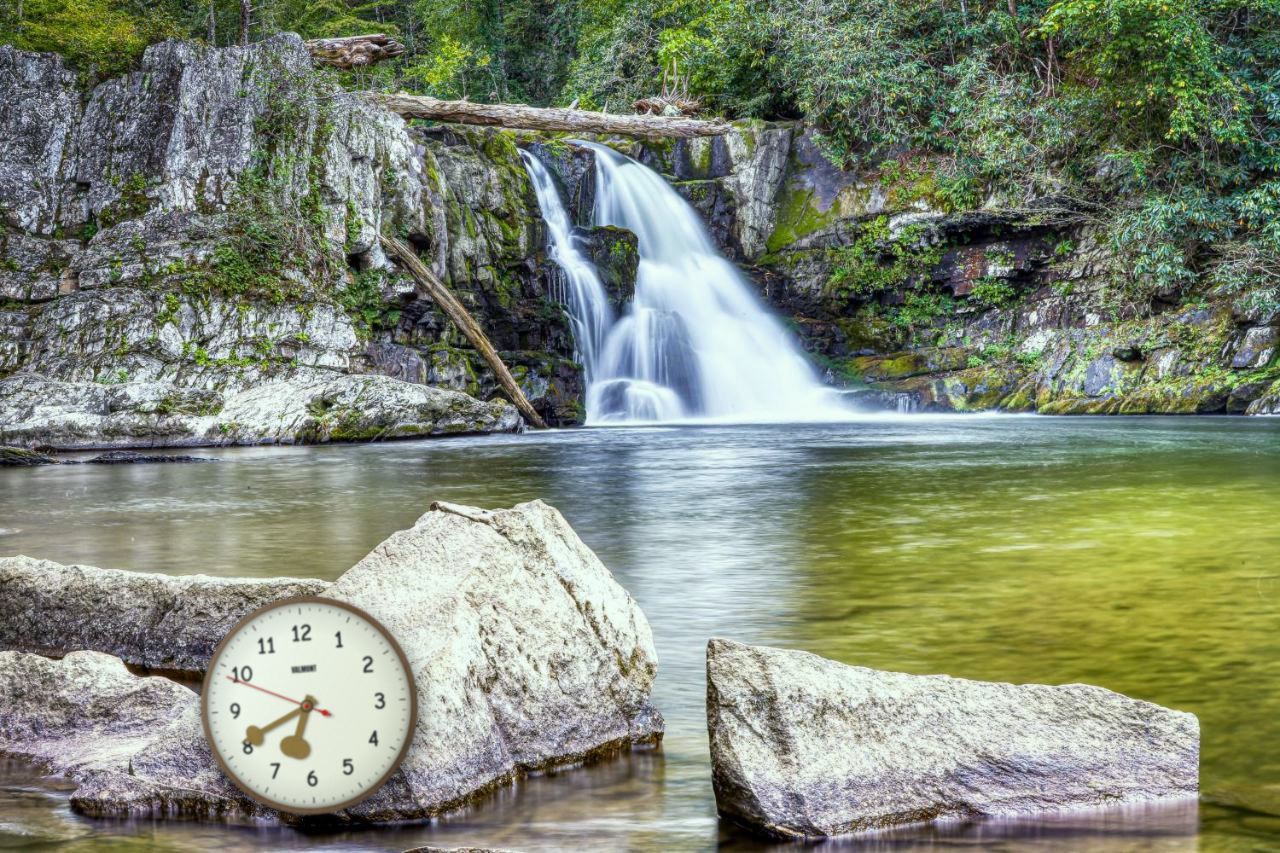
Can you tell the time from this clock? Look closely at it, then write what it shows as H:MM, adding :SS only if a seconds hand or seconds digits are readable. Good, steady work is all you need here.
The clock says 6:40:49
